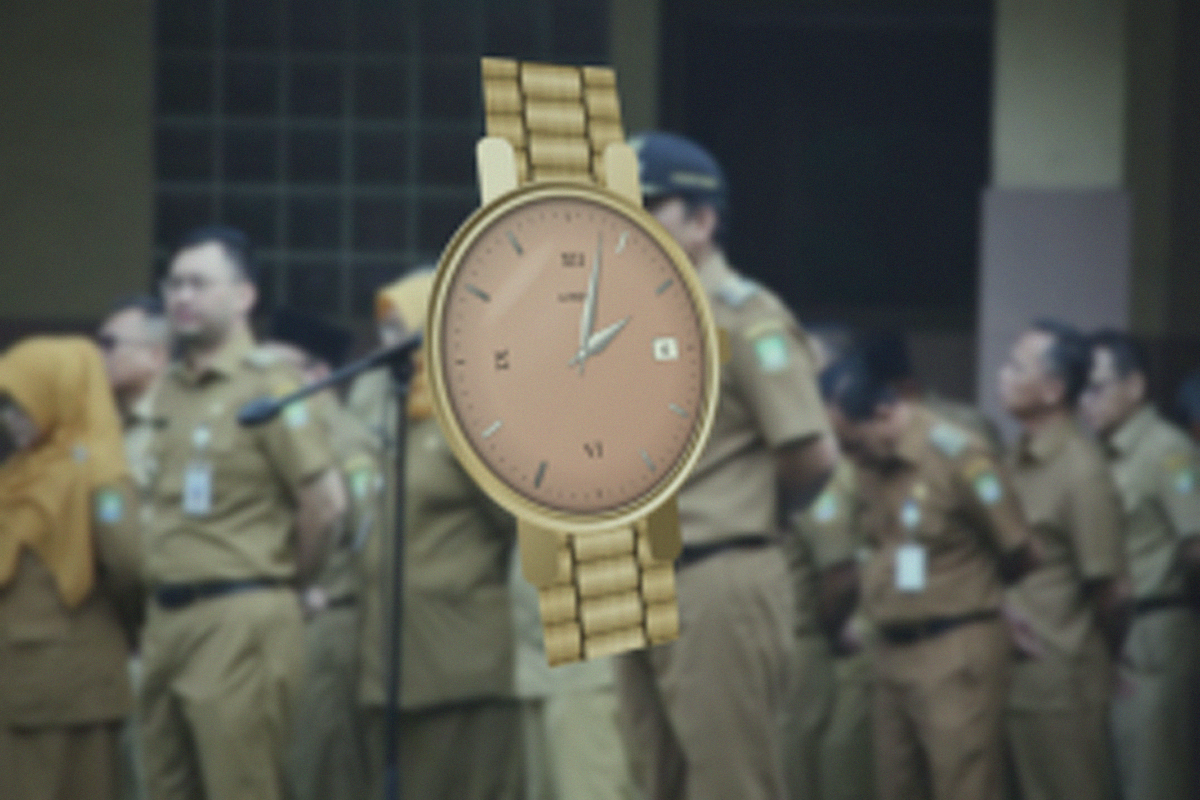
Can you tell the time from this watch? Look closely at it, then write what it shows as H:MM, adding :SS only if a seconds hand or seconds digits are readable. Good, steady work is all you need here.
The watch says 2:03
